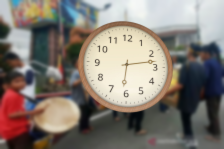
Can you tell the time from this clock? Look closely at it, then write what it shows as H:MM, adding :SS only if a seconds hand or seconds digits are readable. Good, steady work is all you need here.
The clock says 6:13
